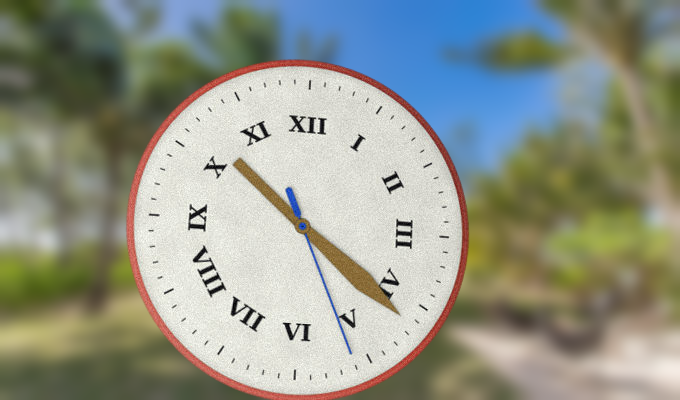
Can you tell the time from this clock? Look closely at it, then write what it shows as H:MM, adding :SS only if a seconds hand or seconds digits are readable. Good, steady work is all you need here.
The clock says 10:21:26
